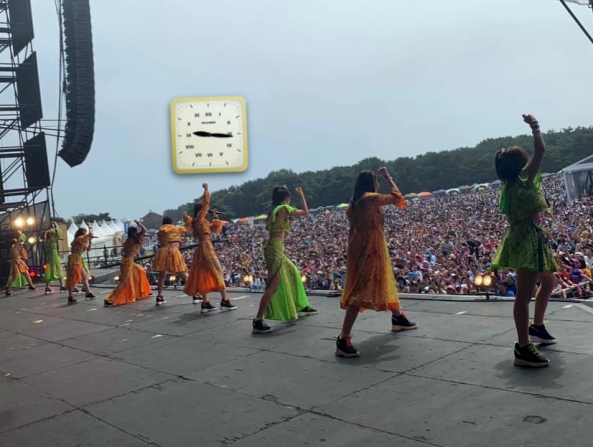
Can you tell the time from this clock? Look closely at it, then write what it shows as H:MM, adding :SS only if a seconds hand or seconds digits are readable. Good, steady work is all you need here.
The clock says 9:16
